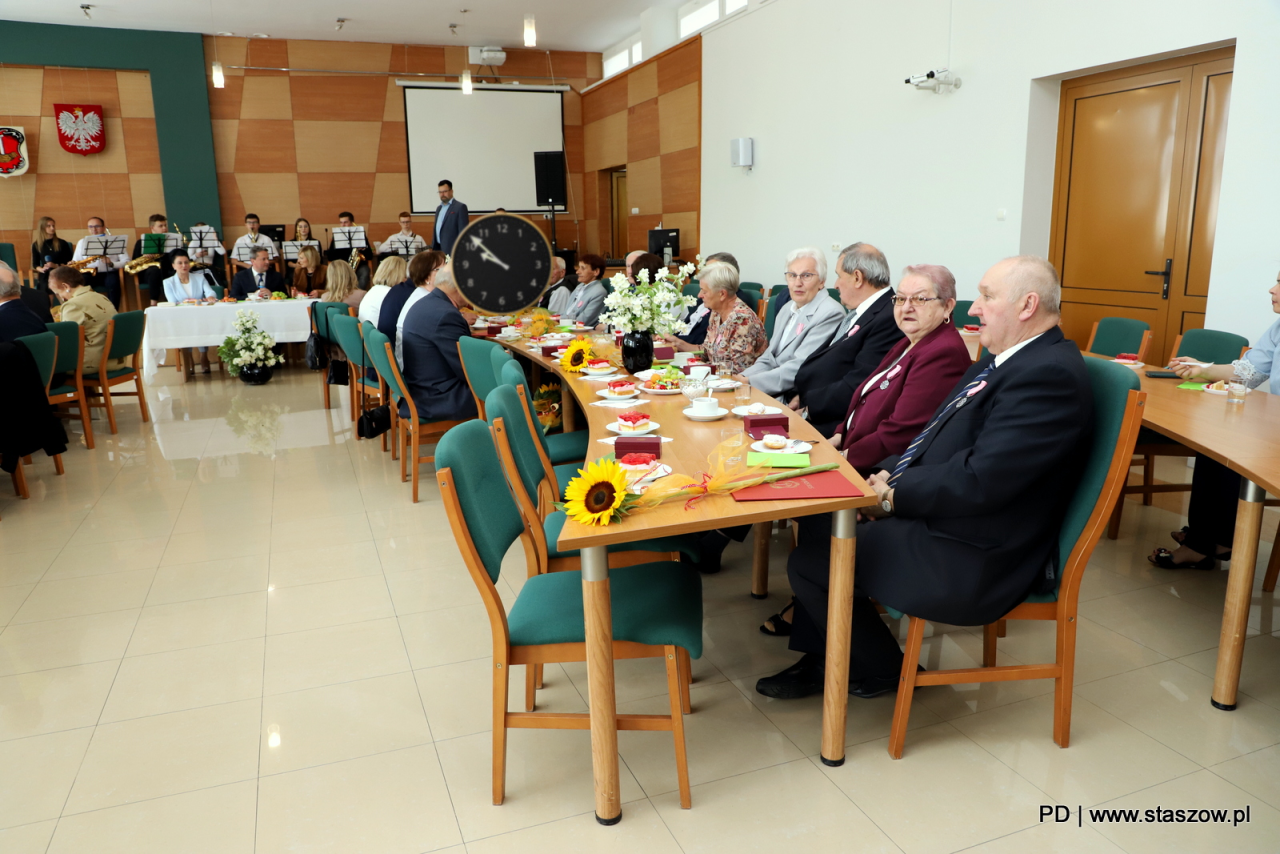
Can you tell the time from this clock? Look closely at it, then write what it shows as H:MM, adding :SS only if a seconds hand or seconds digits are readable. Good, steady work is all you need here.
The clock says 9:52
